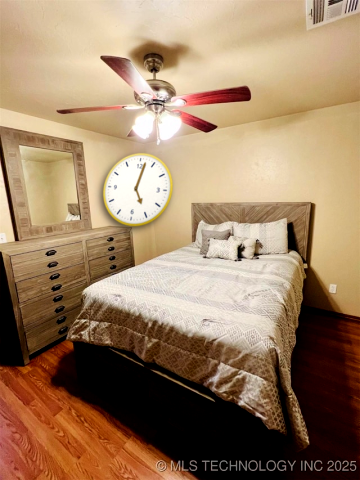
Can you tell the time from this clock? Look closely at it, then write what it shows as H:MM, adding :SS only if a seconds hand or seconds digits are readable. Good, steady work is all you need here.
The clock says 5:02
